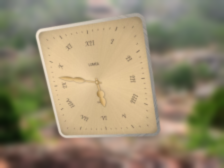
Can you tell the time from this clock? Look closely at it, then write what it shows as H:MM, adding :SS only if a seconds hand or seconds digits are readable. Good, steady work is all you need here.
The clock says 5:47
